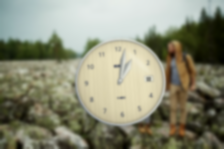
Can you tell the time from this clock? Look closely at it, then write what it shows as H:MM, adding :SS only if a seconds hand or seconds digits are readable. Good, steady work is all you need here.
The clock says 1:02
